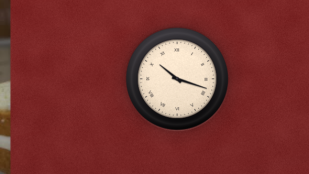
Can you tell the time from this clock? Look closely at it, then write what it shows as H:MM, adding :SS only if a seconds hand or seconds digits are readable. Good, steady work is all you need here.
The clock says 10:18
